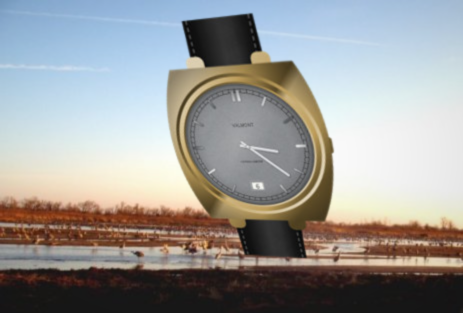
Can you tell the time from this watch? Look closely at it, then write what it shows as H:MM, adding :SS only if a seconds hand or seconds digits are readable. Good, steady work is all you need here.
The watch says 3:22
